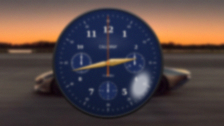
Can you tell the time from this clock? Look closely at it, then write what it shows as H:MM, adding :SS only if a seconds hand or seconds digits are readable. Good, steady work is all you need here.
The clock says 2:43
